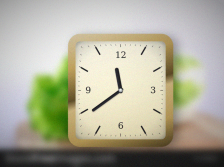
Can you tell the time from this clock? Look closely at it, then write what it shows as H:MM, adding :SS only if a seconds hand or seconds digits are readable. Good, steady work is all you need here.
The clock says 11:39
